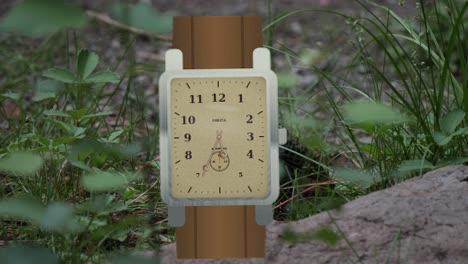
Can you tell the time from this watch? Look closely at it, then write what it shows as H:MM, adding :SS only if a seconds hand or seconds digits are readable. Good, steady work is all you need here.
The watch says 5:34
